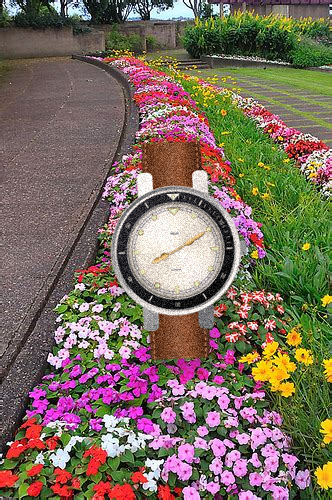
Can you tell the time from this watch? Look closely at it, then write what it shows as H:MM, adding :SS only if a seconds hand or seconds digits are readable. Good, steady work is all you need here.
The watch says 8:10
